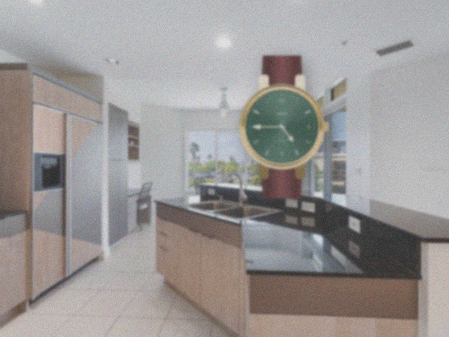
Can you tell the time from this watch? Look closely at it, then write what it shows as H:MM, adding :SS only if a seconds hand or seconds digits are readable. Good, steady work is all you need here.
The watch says 4:45
